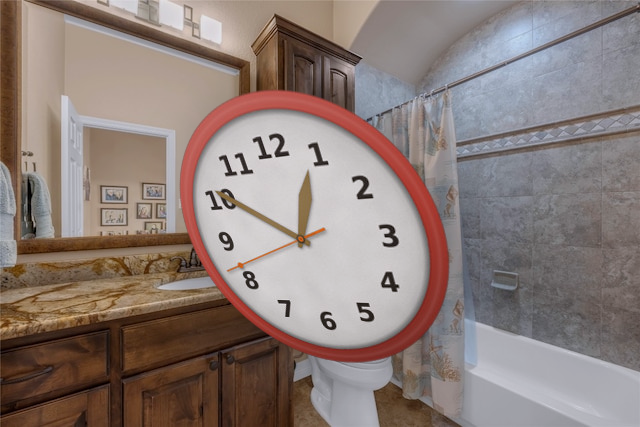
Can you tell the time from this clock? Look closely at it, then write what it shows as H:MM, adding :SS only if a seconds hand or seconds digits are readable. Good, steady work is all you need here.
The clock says 12:50:42
